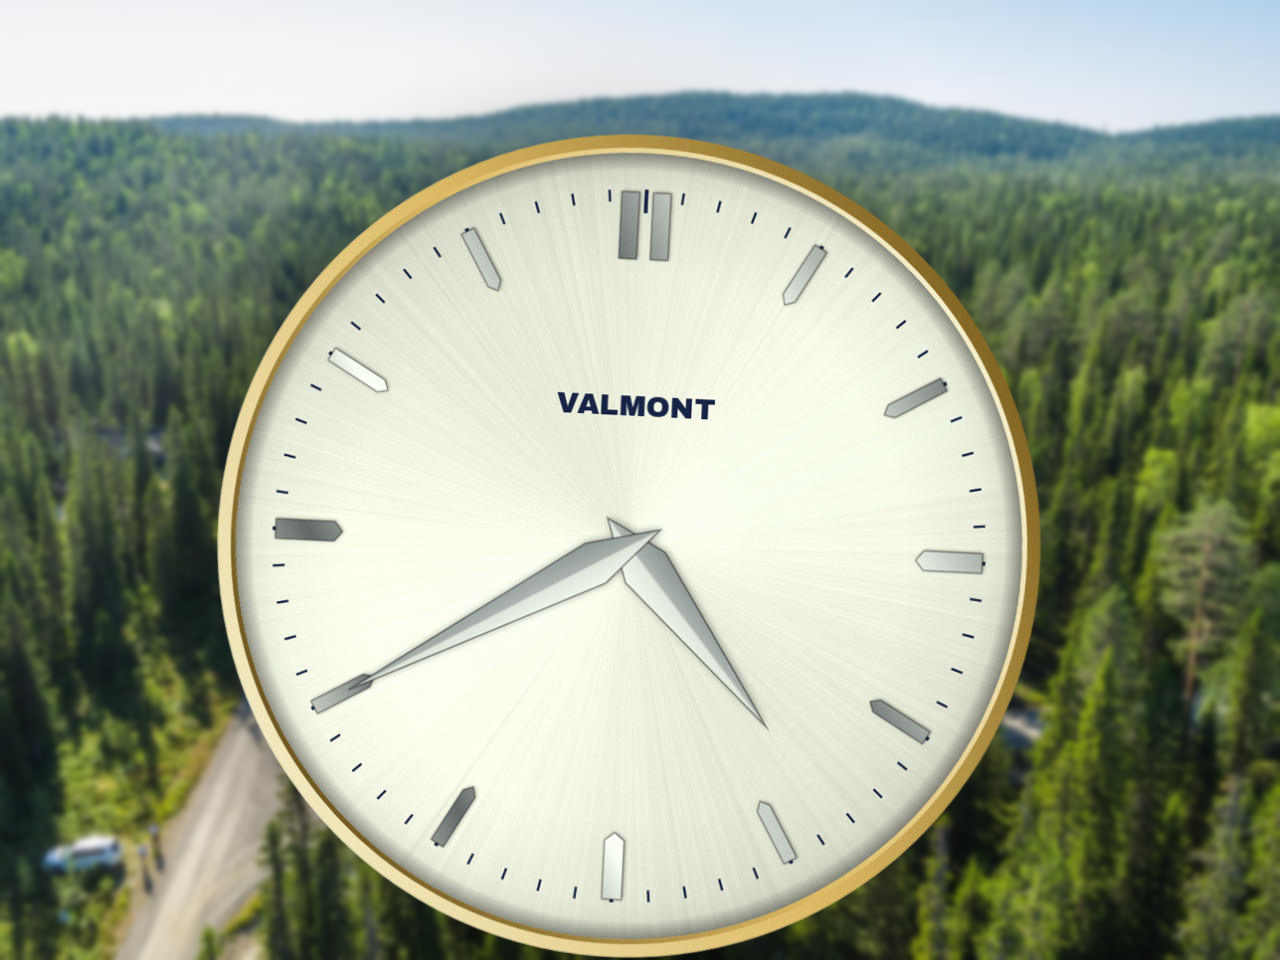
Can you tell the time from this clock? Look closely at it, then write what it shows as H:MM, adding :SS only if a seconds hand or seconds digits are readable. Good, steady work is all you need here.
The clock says 4:40
